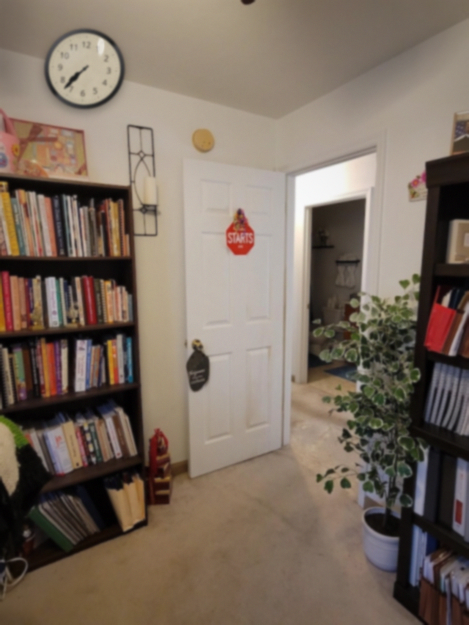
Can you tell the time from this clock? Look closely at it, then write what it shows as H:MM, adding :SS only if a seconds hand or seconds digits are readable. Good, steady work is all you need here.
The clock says 7:37
